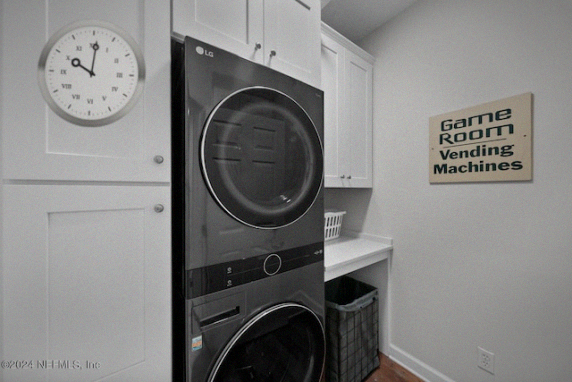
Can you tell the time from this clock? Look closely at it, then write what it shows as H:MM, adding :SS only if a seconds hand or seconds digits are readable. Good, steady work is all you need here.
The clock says 10:01
